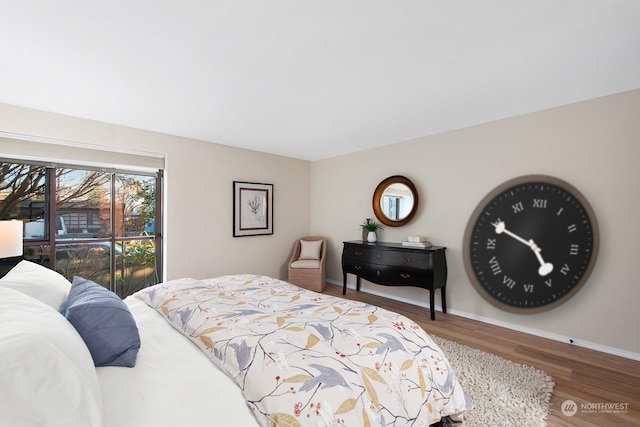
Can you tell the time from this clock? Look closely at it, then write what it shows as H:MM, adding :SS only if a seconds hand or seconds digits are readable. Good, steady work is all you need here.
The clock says 4:49
